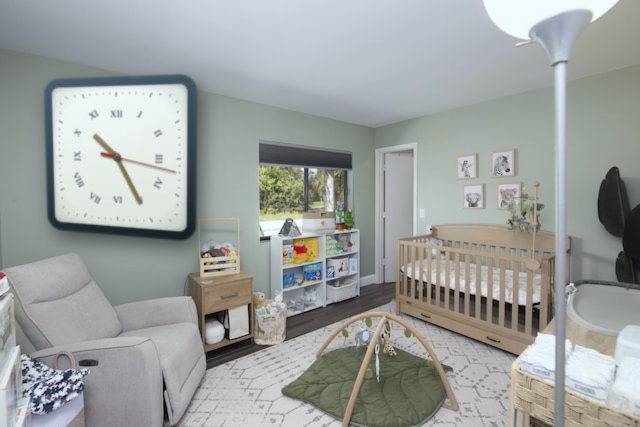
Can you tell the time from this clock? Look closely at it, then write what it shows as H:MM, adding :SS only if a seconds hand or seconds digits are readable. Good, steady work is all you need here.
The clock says 10:25:17
